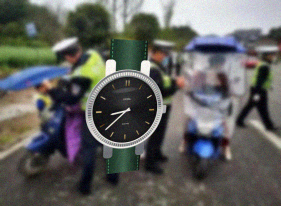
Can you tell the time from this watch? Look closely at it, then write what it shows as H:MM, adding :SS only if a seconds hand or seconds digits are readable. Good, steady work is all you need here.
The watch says 8:38
